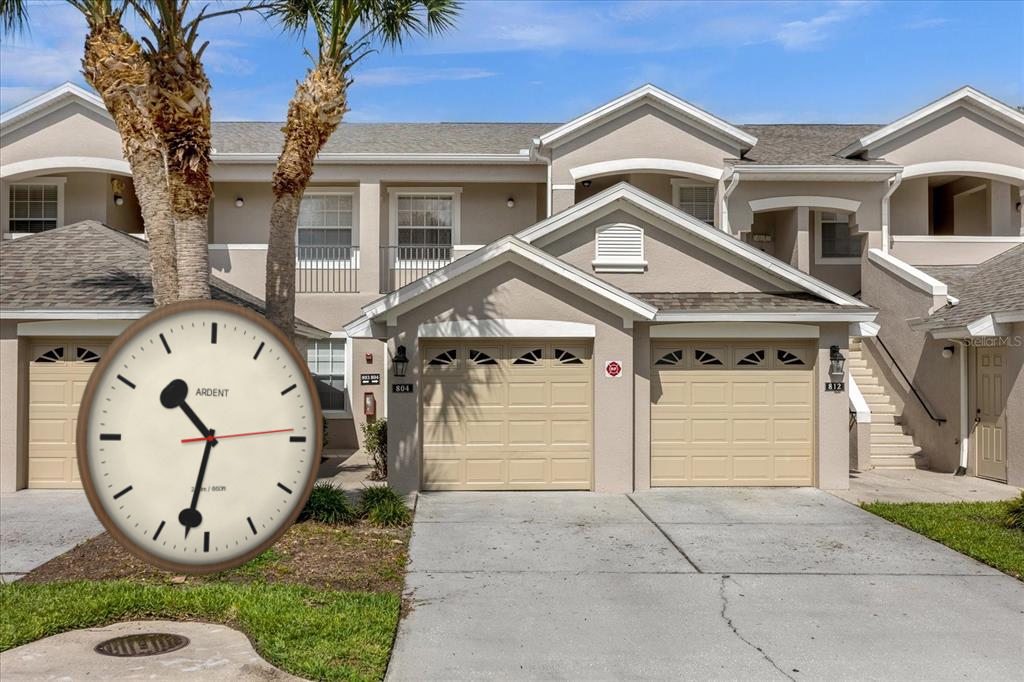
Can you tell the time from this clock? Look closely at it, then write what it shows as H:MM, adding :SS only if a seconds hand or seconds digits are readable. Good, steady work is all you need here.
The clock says 10:32:14
